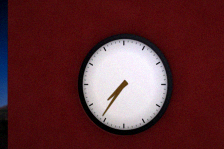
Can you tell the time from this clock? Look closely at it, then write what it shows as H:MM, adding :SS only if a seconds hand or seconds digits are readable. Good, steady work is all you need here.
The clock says 7:36
